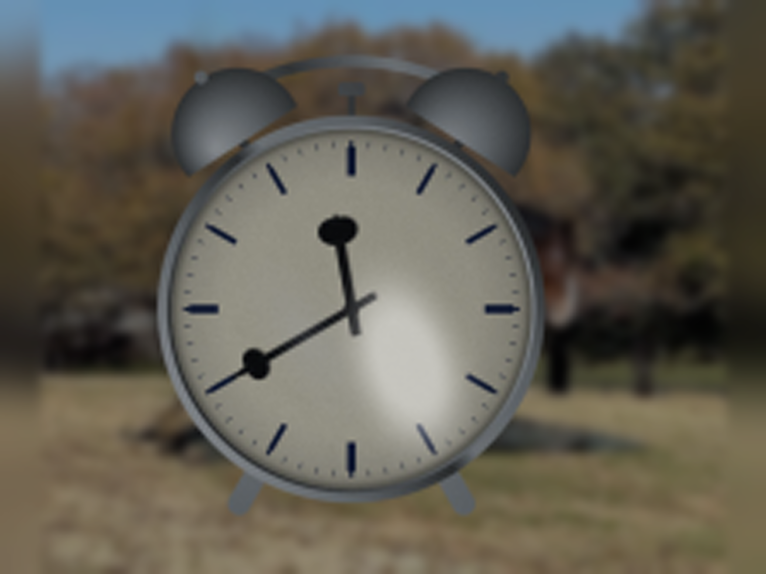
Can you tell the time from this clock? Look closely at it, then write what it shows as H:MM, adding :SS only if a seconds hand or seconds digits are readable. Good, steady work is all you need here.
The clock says 11:40
